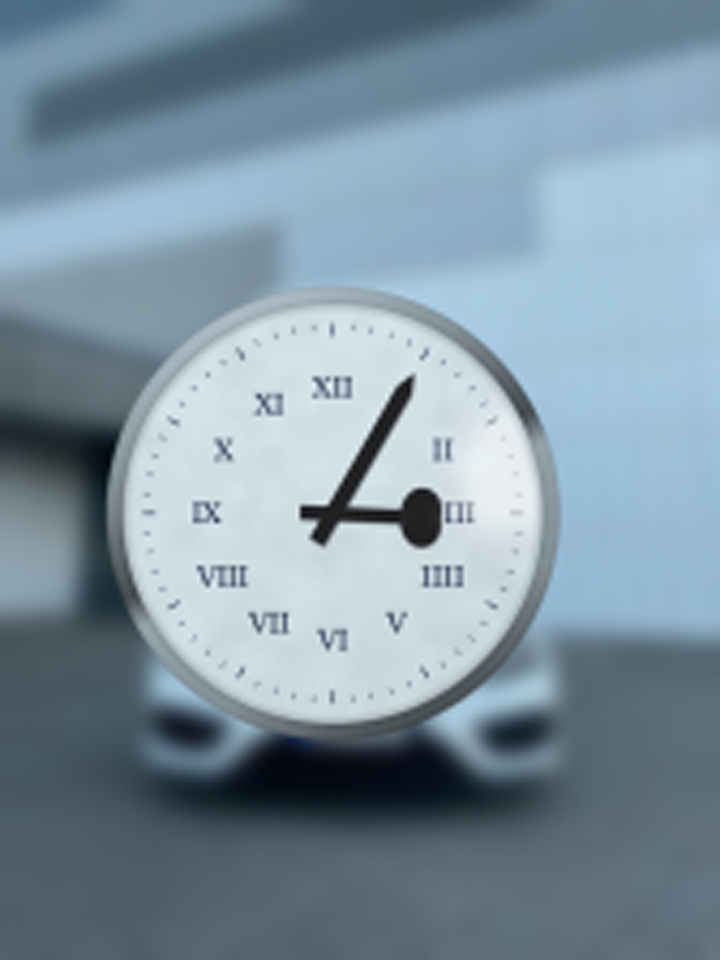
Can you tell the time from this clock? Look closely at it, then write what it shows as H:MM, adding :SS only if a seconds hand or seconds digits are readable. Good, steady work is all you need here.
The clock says 3:05
